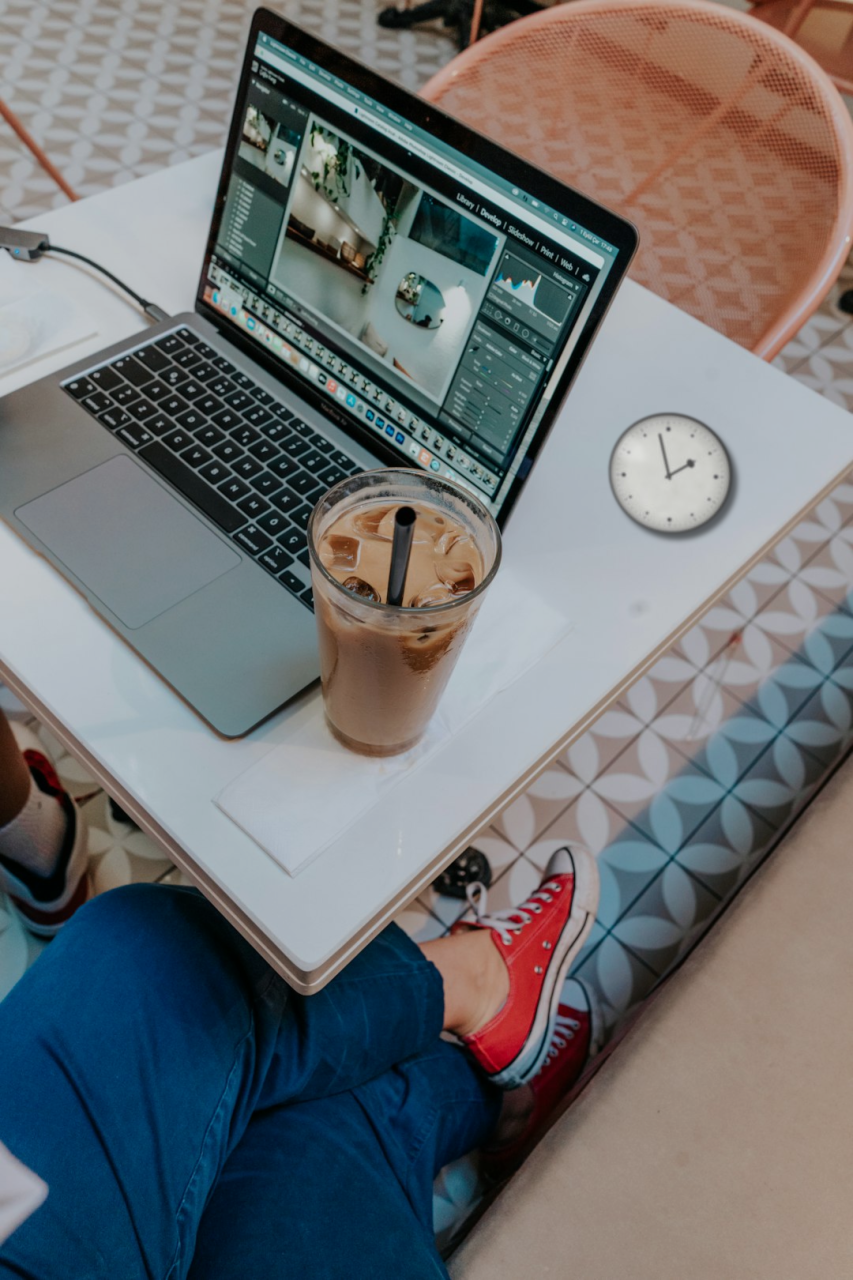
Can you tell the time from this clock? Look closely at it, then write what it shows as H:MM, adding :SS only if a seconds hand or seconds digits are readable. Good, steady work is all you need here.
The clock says 1:58
